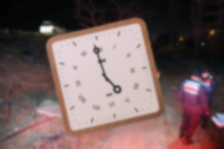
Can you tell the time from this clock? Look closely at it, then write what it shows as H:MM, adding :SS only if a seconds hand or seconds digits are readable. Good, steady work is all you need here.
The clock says 4:59
